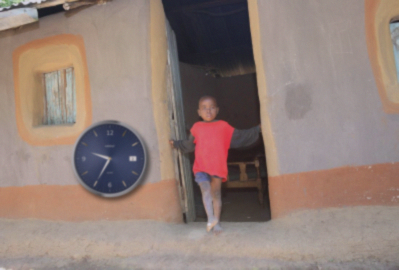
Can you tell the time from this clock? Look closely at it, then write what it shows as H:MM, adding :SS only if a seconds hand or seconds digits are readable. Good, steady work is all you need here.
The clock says 9:35
